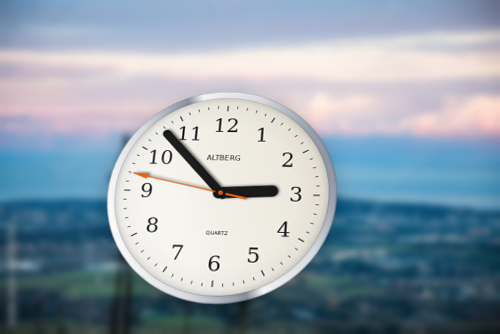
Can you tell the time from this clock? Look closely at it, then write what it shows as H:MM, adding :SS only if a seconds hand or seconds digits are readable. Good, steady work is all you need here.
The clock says 2:52:47
